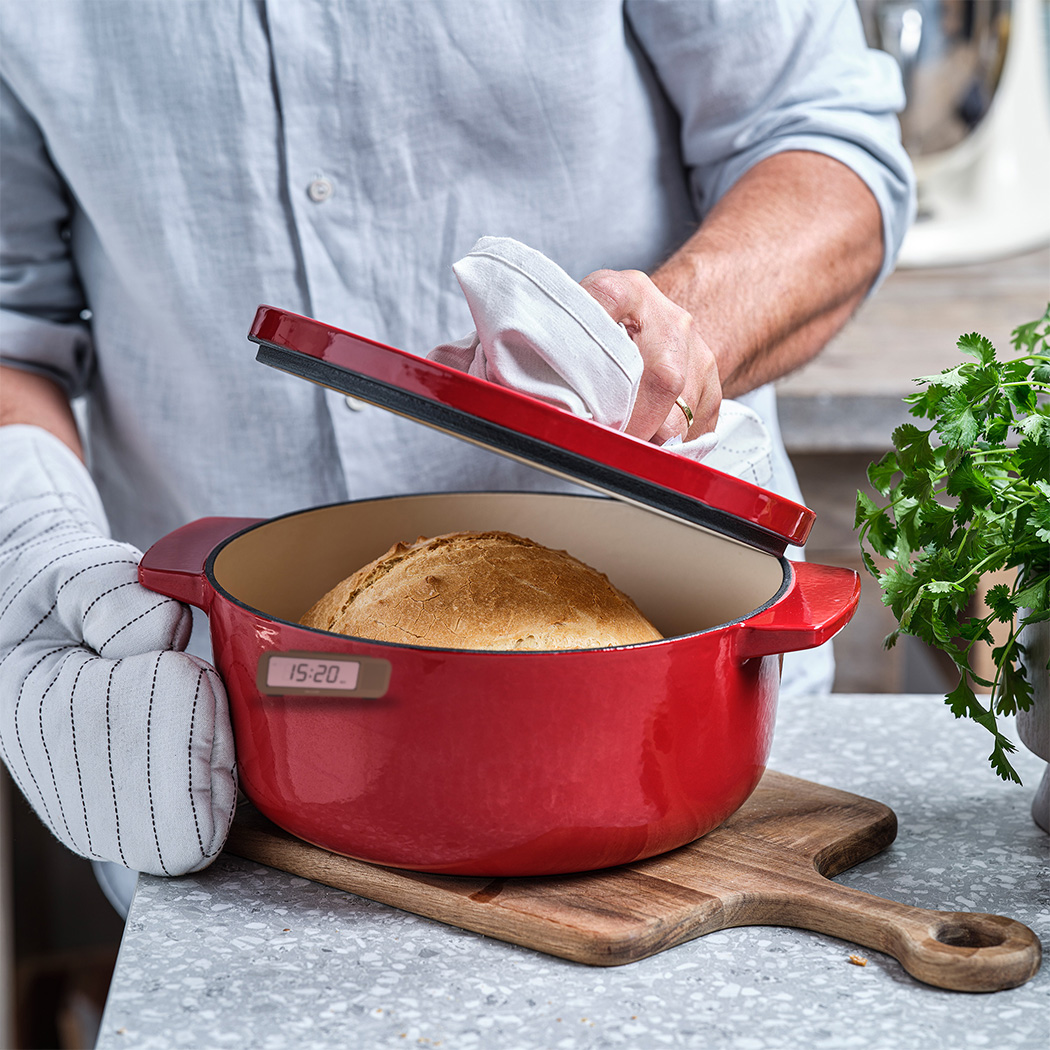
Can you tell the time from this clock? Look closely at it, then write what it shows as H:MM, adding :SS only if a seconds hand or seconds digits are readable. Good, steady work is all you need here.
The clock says 15:20
